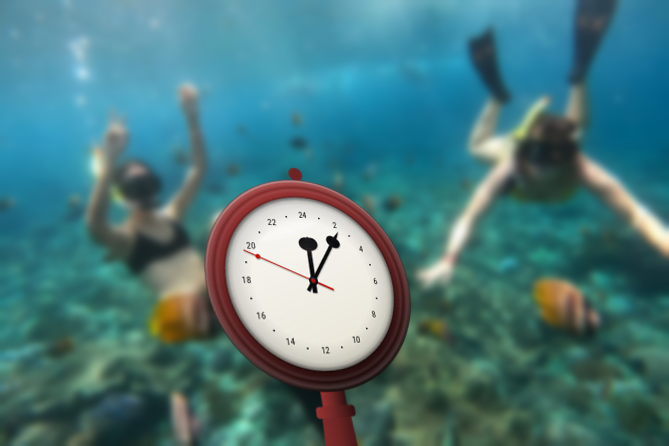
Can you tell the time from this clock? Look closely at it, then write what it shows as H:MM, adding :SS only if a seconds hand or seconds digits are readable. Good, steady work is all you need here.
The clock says 0:05:49
